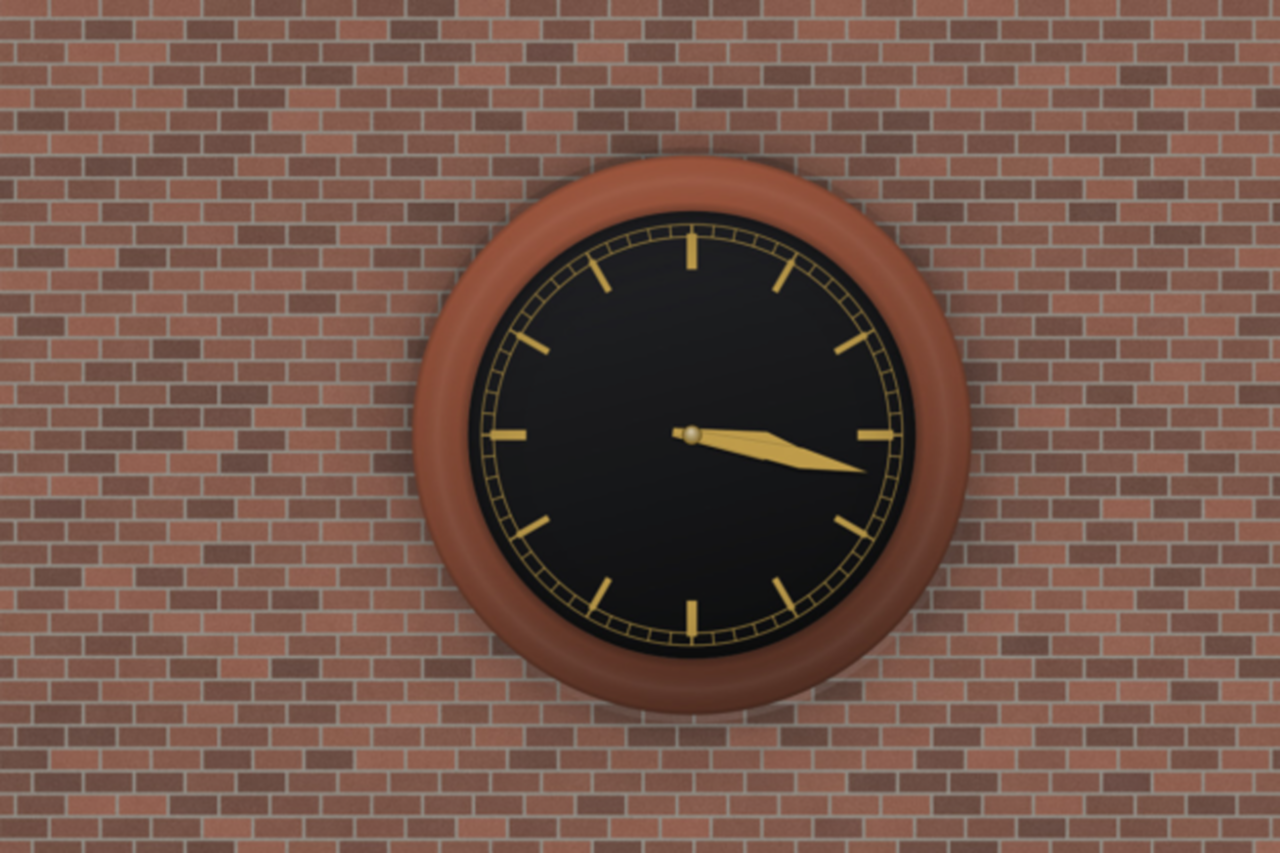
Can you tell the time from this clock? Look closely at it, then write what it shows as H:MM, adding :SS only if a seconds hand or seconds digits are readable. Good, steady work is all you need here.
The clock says 3:17
